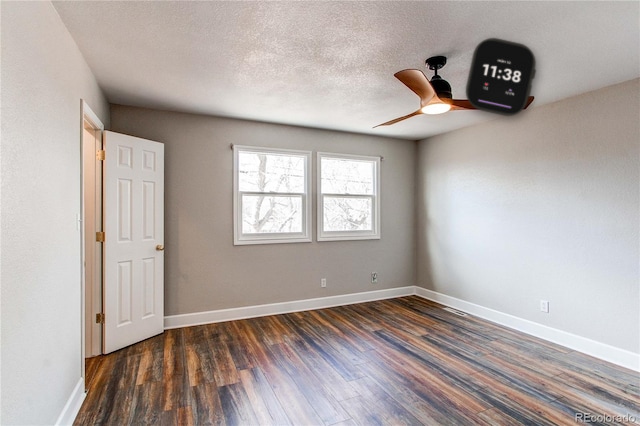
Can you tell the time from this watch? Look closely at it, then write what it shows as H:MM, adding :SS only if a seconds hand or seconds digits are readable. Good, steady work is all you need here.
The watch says 11:38
